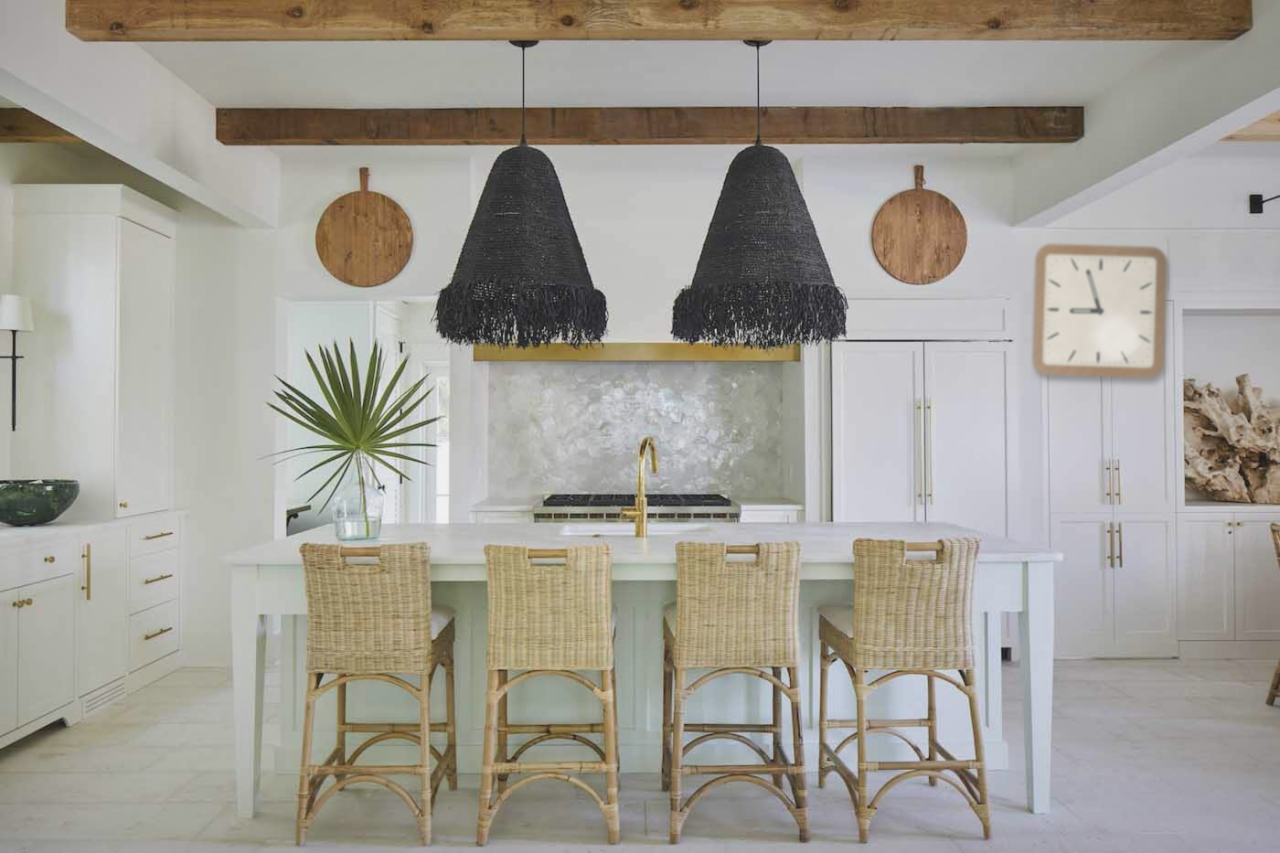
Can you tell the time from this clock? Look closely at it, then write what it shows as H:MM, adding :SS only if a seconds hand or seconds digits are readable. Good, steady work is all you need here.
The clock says 8:57
